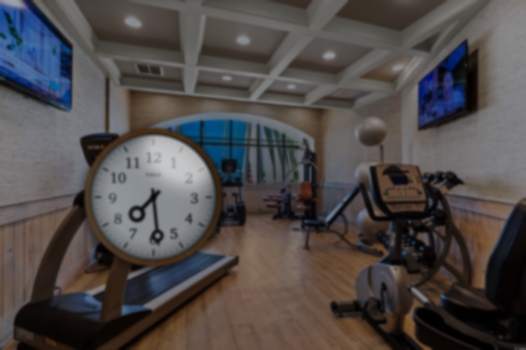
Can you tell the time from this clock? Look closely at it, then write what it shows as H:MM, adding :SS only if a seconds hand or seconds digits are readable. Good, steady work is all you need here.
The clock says 7:29
